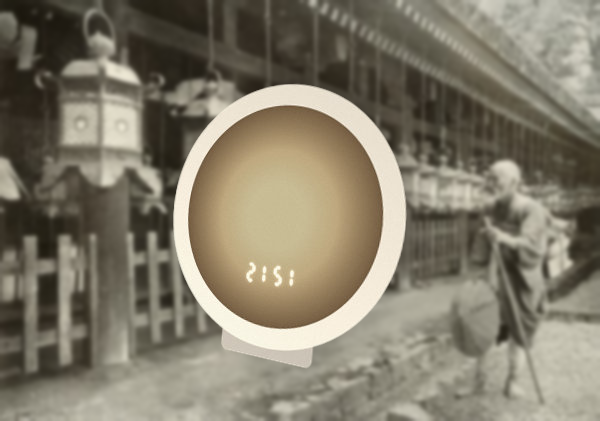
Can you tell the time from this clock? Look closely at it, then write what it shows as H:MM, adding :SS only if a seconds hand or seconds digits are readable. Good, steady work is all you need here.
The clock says 21:51
